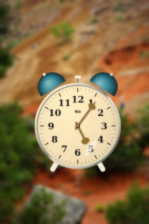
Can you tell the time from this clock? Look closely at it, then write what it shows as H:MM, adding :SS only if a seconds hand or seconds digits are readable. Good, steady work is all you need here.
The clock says 5:06
